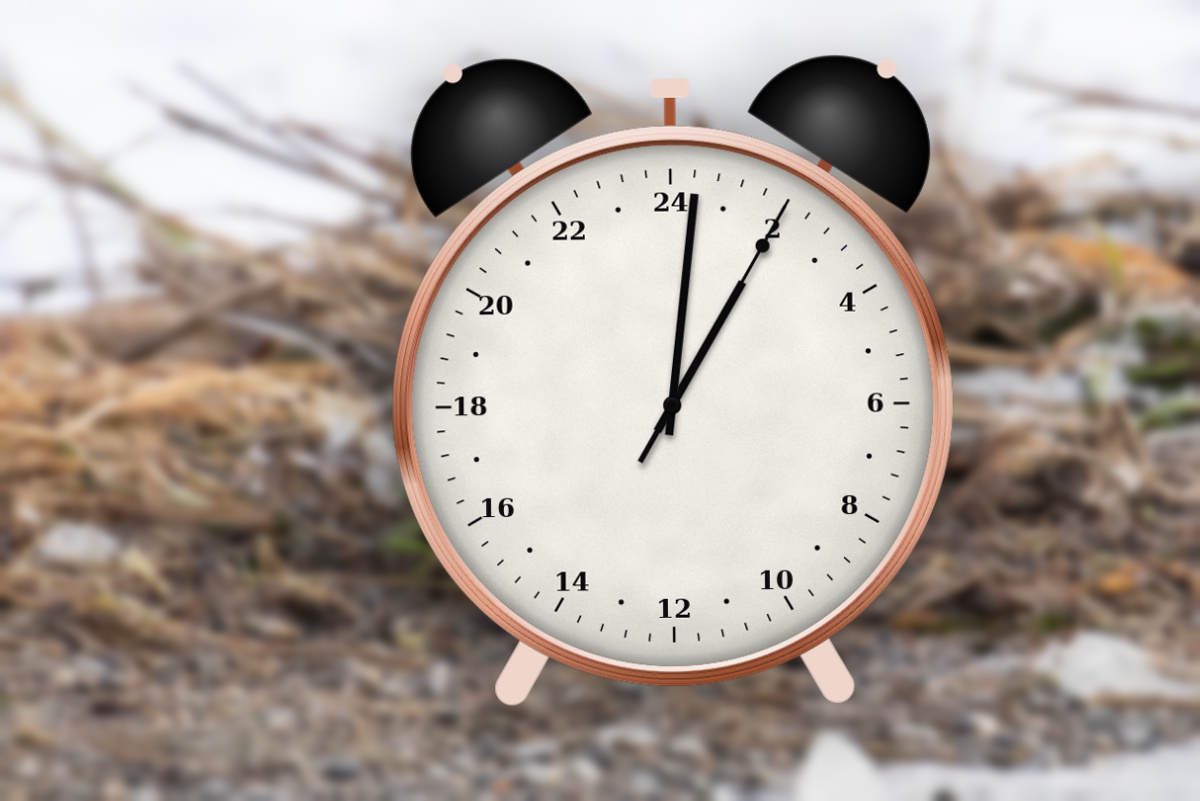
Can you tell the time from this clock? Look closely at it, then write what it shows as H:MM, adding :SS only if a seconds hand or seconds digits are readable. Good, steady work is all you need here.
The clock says 2:01:05
